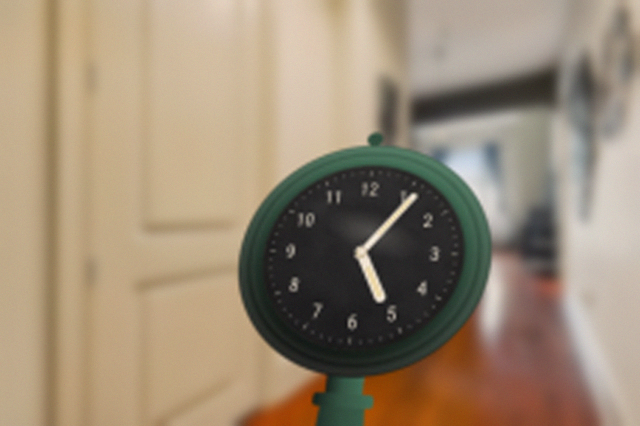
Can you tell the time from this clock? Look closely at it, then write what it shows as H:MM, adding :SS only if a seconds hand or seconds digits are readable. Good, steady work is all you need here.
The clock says 5:06
